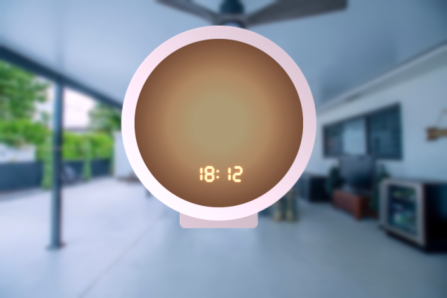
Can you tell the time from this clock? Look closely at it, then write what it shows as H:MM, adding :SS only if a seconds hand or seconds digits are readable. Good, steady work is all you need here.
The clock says 18:12
